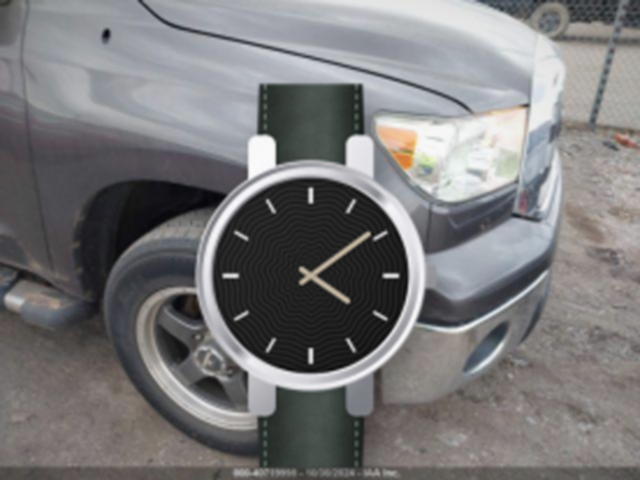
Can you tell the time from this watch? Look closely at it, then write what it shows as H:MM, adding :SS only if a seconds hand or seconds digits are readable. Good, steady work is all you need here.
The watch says 4:09
